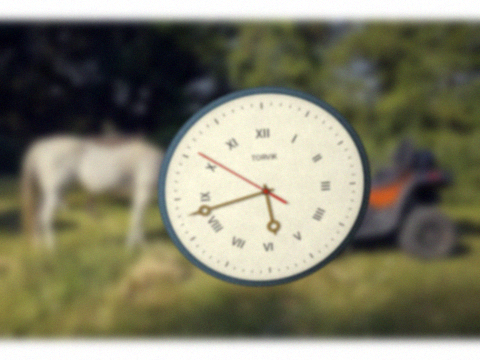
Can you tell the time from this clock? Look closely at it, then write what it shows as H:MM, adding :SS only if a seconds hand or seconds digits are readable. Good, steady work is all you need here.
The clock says 5:42:51
